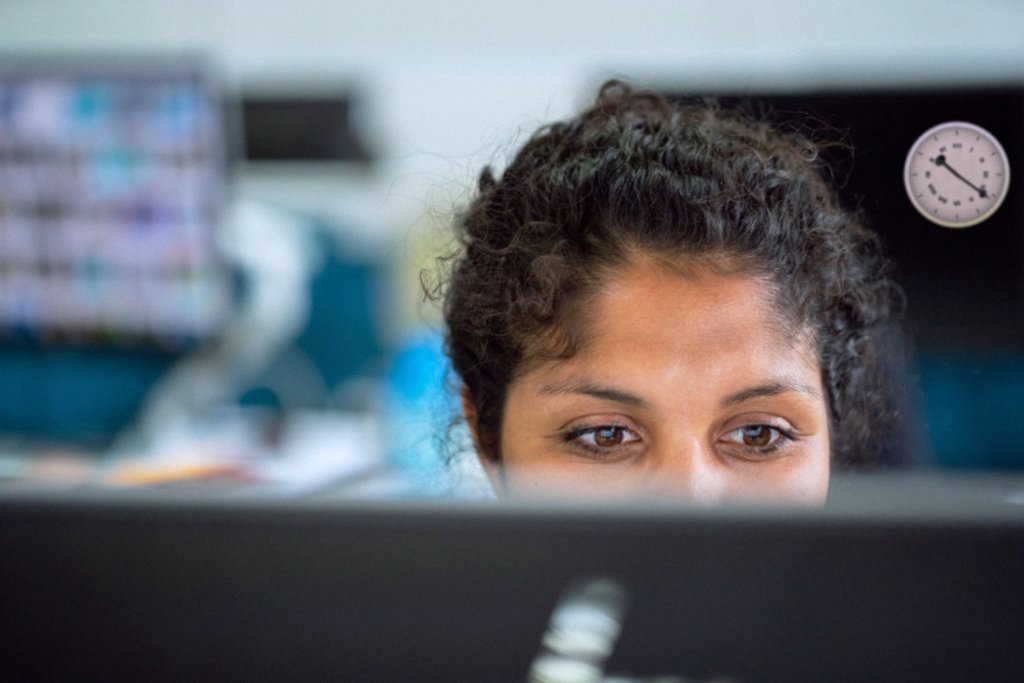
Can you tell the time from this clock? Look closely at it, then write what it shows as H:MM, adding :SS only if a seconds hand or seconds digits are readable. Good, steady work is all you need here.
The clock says 10:21
